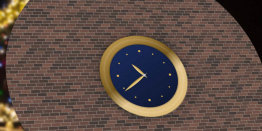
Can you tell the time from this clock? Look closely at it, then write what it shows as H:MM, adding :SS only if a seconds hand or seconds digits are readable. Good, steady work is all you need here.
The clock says 10:39
